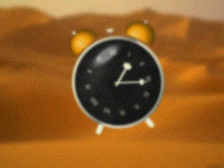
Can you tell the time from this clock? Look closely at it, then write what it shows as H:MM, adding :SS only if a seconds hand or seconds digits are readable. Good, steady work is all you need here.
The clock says 1:16
